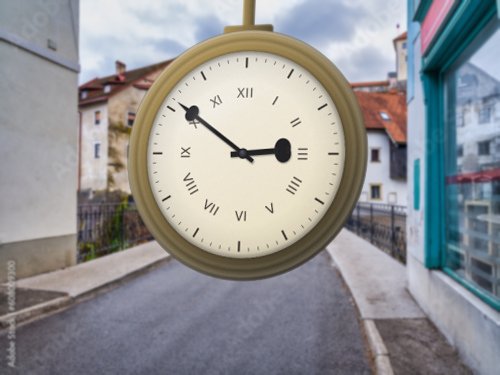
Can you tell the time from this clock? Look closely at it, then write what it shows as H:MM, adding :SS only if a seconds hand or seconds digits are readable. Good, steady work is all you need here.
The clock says 2:51
